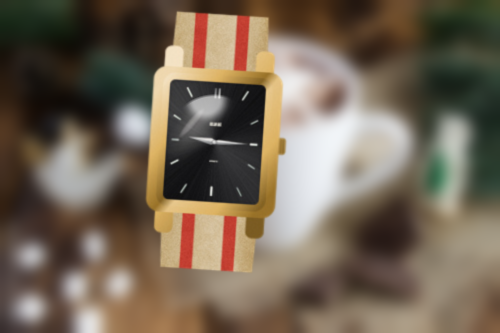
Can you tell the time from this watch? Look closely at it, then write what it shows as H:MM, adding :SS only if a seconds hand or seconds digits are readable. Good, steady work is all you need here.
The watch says 9:15
